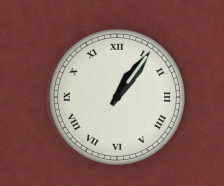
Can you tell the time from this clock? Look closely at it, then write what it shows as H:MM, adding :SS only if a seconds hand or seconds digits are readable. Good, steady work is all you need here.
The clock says 1:06
